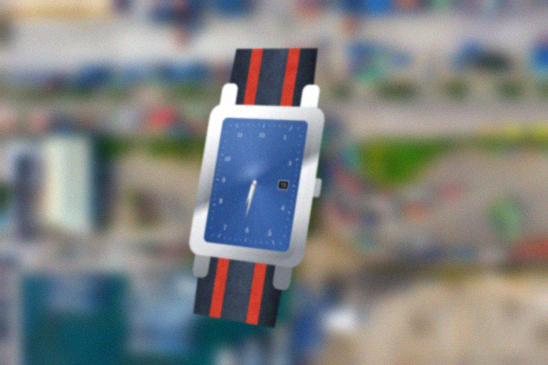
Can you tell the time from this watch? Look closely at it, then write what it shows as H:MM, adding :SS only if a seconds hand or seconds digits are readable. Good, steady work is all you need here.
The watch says 6:31
